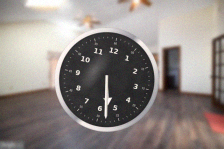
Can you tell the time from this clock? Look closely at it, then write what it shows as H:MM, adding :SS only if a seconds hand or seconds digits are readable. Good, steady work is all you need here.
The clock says 5:28
